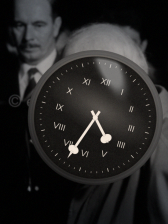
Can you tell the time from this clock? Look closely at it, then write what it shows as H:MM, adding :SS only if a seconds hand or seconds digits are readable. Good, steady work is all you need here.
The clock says 4:33
